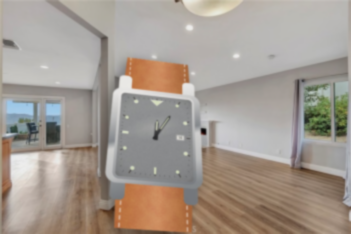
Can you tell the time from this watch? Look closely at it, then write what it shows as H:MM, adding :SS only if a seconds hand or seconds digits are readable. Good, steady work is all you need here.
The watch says 12:05
